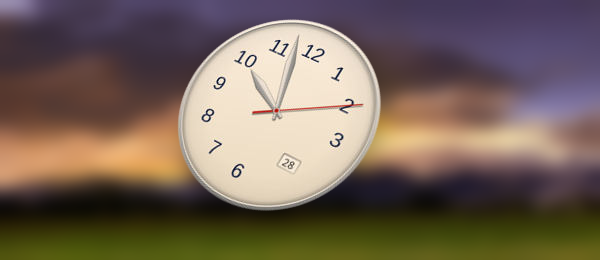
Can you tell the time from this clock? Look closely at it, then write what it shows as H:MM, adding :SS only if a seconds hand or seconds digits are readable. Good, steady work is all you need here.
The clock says 9:57:10
